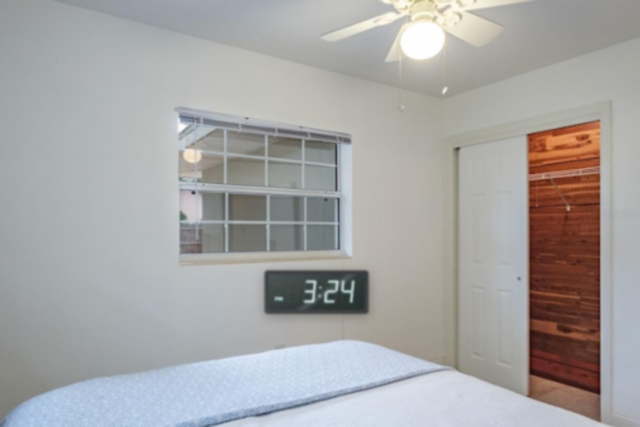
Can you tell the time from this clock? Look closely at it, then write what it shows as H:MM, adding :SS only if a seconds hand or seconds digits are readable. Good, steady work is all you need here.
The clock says 3:24
